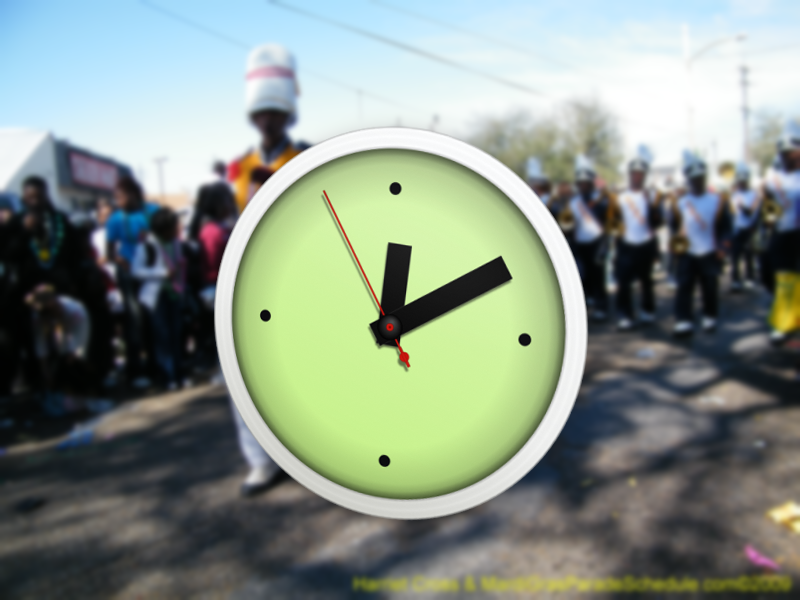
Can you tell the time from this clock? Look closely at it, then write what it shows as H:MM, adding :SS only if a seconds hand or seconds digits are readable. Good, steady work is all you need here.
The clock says 12:09:55
